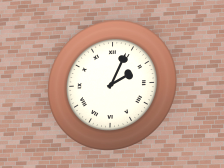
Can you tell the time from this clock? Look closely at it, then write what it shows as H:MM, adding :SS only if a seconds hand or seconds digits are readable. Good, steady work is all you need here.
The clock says 2:04
